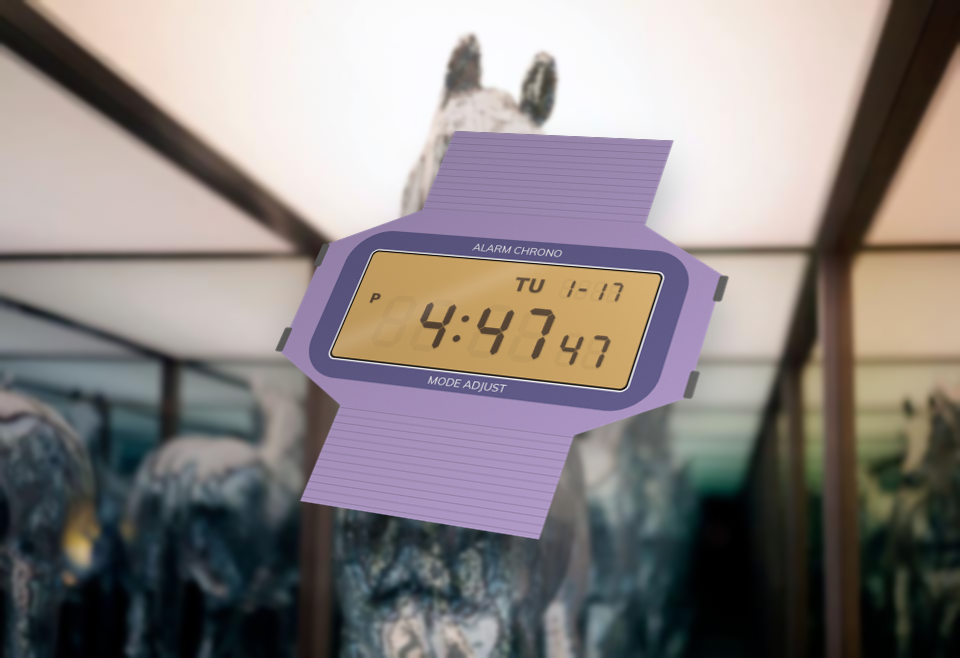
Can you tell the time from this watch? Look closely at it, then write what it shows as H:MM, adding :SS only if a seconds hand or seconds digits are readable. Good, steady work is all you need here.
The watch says 4:47:47
